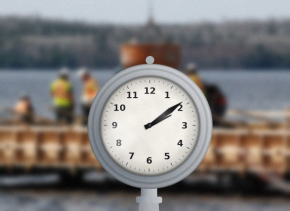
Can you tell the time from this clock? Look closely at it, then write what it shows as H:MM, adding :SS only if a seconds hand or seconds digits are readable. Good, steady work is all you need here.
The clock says 2:09
